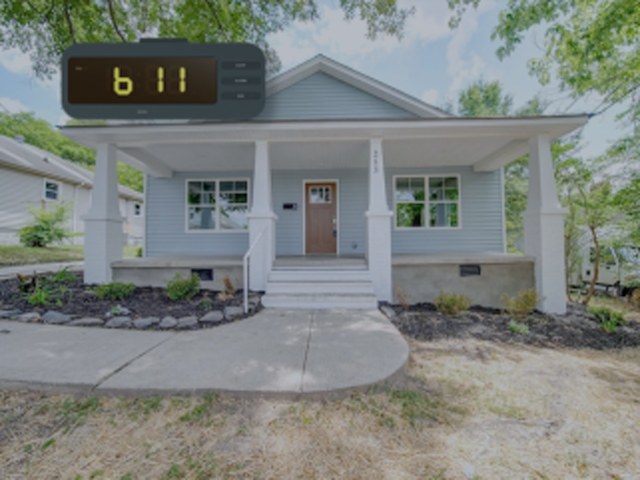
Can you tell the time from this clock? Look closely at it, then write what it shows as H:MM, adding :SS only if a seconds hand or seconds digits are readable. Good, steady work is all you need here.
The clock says 6:11
